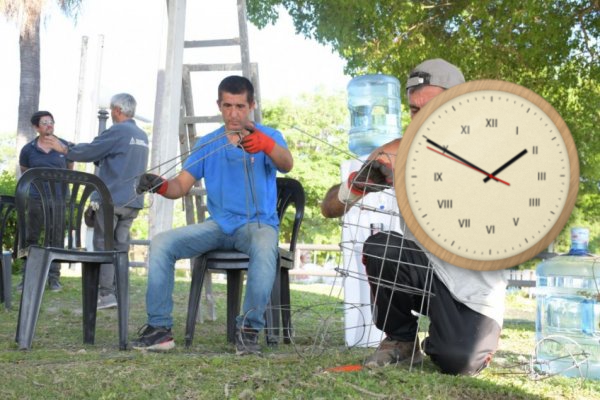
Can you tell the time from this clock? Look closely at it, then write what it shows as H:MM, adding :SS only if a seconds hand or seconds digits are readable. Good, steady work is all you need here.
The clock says 1:49:49
